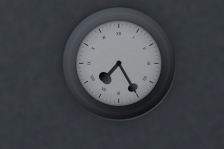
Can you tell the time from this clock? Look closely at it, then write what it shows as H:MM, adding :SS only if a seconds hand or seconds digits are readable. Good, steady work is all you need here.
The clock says 7:25
